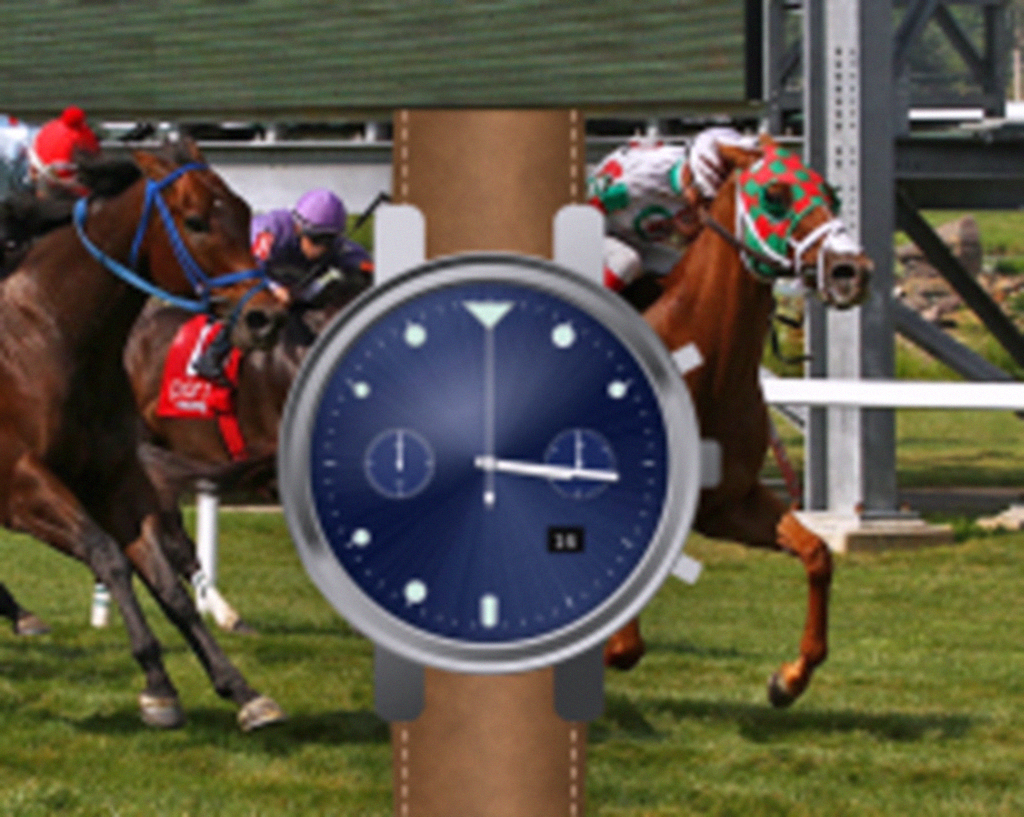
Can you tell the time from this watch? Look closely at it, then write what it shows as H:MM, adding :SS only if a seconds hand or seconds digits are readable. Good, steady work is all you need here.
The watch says 3:16
